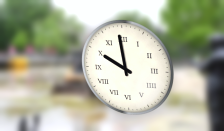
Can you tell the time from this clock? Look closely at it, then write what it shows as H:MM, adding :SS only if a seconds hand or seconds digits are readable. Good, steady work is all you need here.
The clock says 9:59
